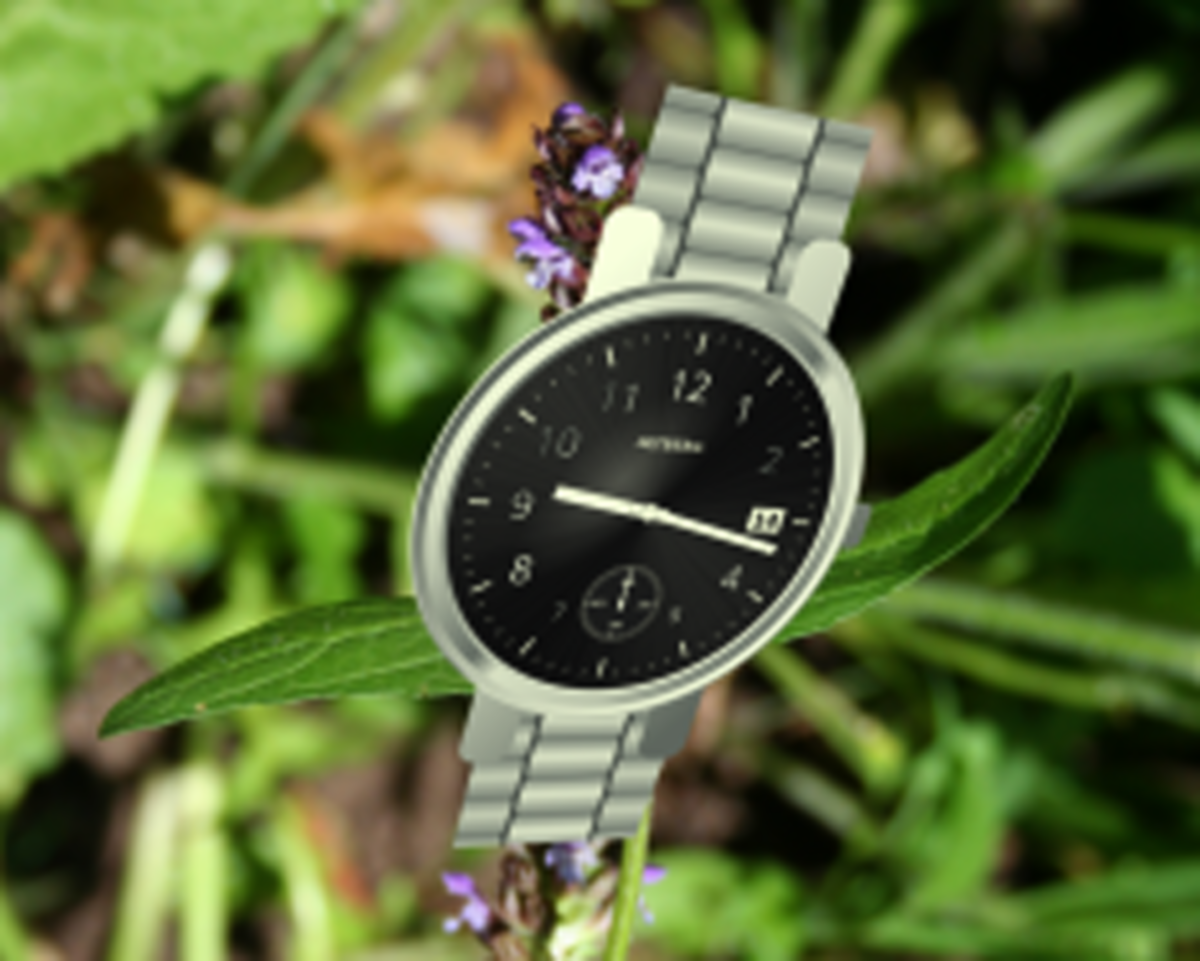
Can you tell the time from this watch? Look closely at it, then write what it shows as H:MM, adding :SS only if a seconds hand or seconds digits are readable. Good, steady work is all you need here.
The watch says 9:17
